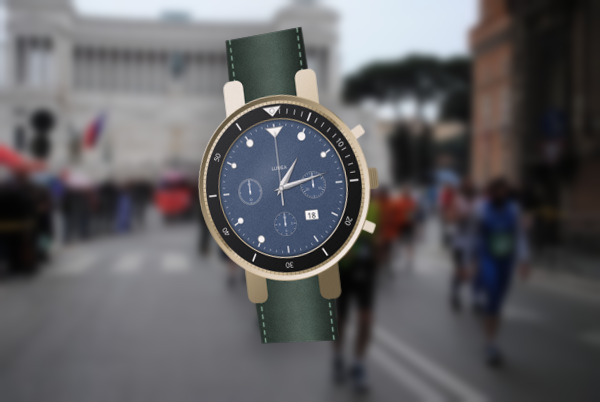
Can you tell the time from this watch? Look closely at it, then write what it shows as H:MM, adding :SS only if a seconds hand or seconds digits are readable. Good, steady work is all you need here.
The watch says 1:13
